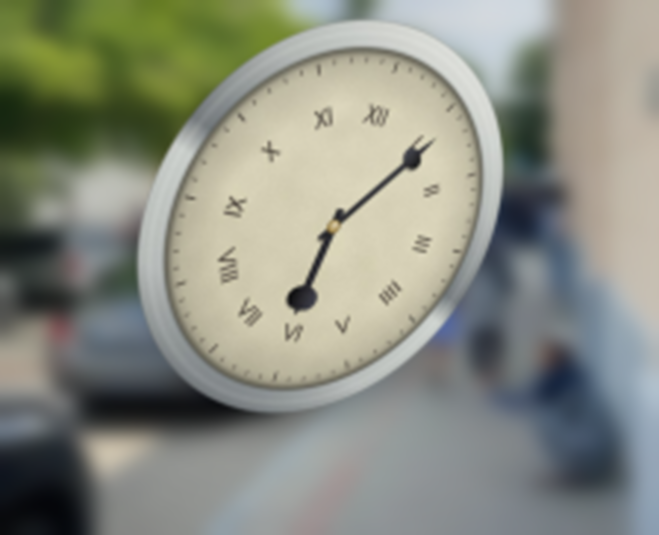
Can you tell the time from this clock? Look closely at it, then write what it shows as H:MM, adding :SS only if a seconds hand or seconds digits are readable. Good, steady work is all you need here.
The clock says 6:06
